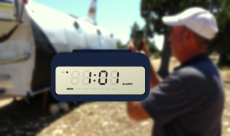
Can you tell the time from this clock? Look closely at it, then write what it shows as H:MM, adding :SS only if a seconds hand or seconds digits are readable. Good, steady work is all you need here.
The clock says 1:01
